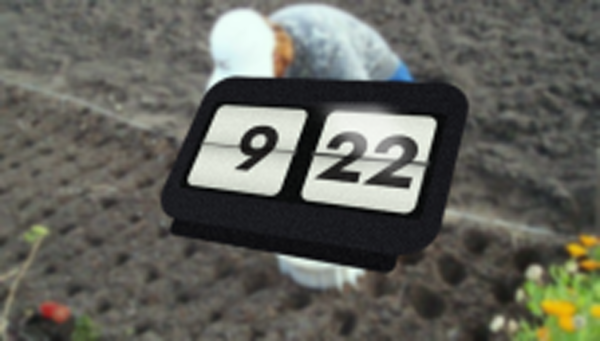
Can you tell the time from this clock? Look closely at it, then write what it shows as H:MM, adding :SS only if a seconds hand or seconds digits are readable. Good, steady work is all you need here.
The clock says 9:22
